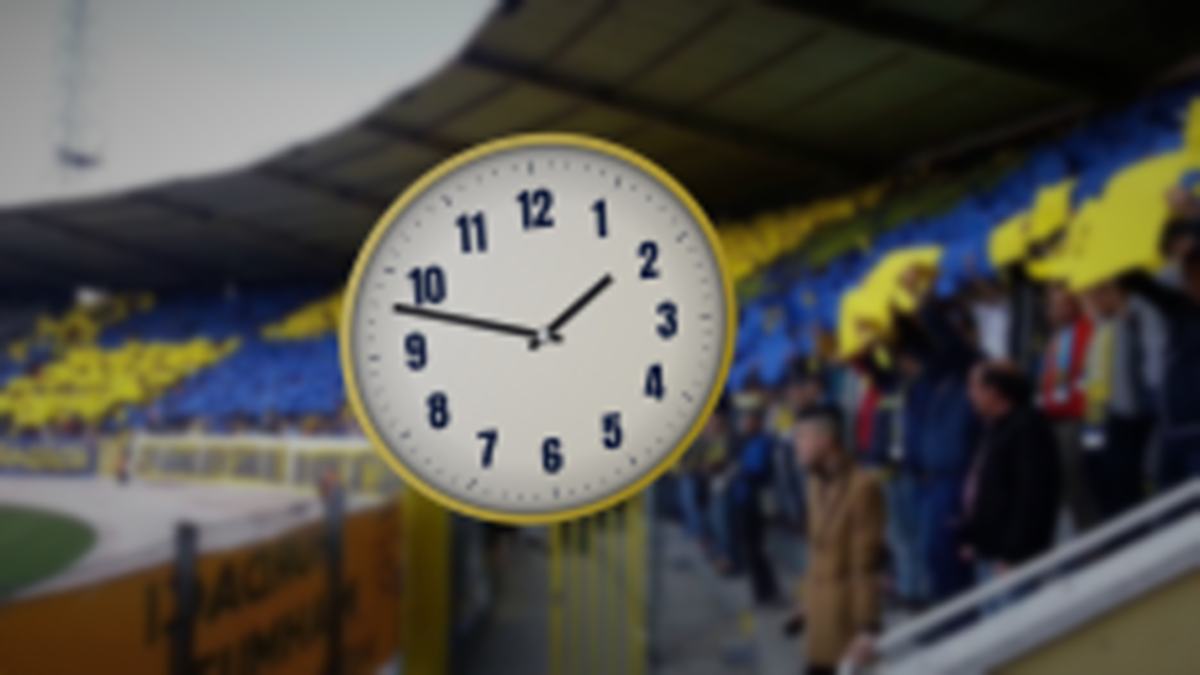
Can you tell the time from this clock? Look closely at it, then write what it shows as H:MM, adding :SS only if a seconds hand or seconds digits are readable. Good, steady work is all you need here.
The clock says 1:48
